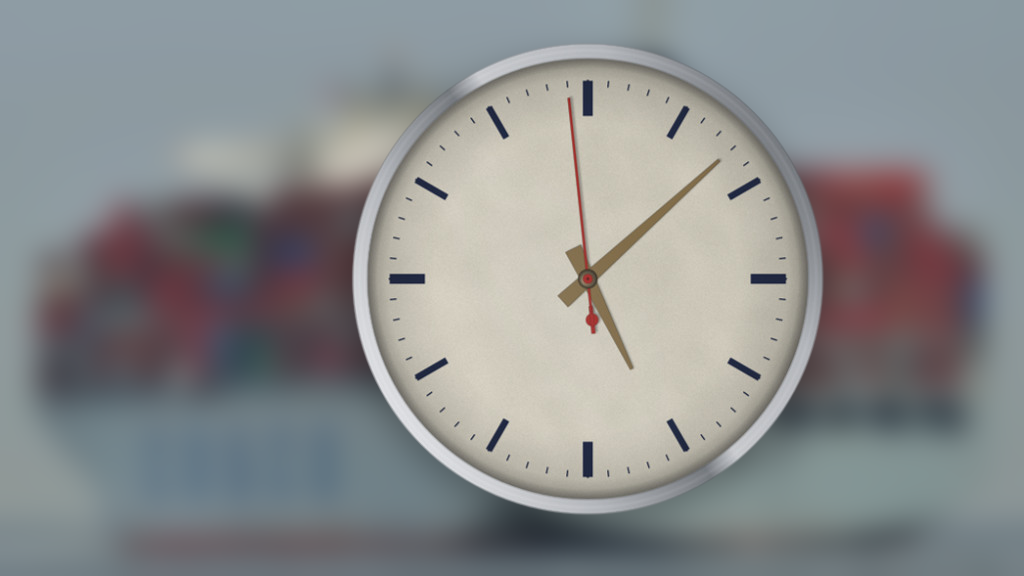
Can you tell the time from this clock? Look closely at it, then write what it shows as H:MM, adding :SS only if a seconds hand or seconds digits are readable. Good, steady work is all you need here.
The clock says 5:07:59
